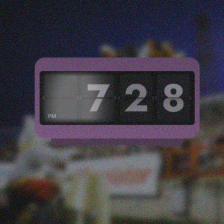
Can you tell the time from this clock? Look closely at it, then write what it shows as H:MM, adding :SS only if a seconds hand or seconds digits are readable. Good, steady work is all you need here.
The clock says 7:28
